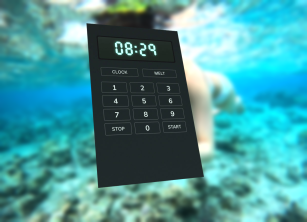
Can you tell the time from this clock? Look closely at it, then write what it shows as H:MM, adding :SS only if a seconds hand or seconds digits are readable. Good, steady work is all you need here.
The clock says 8:29
